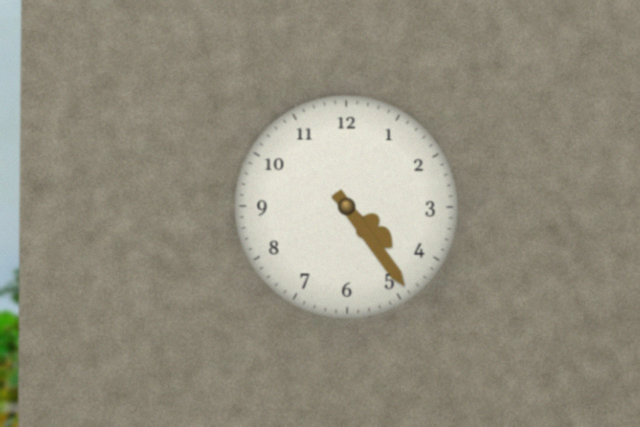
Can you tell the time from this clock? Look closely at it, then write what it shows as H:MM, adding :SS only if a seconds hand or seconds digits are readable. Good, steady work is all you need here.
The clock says 4:24
